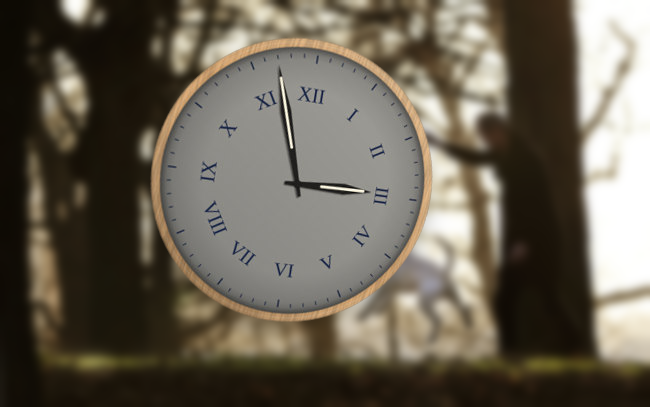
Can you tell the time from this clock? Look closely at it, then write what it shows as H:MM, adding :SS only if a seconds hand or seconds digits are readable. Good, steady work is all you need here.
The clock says 2:57
